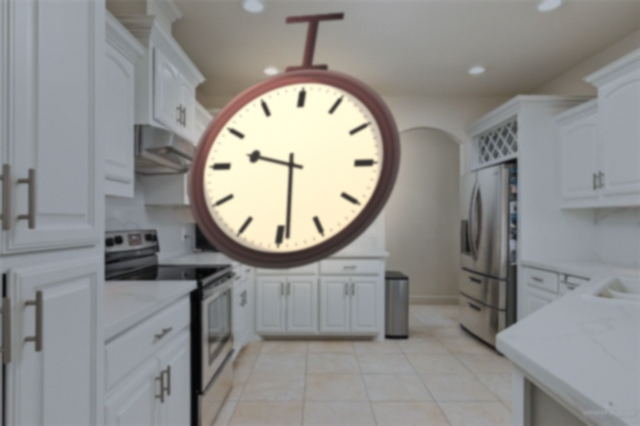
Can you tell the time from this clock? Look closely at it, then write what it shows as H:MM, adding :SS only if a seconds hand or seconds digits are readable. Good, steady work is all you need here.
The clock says 9:29
